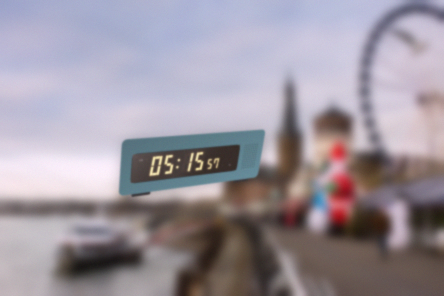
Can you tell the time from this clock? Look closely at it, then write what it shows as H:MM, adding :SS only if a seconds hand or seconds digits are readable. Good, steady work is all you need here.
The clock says 5:15
